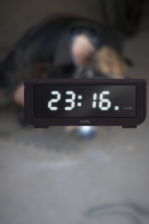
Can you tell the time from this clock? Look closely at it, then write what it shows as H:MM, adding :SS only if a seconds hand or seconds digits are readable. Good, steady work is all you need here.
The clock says 23:16
